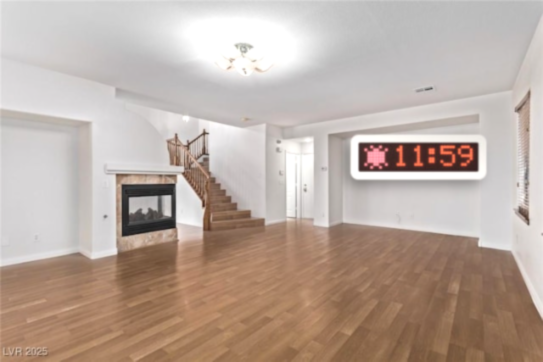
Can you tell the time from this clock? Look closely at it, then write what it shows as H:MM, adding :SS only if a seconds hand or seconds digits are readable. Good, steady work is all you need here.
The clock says 11:59
